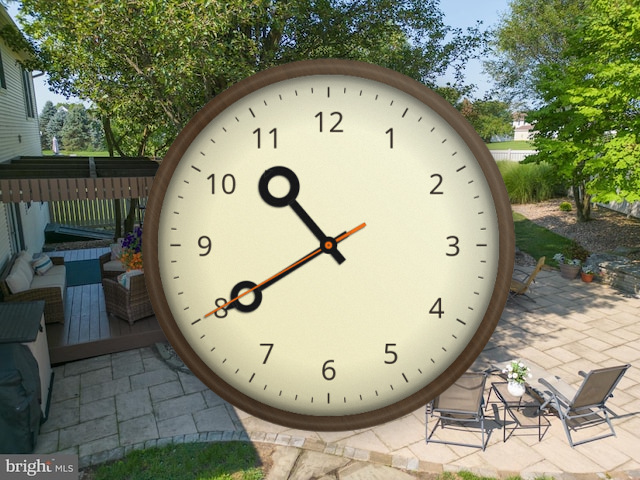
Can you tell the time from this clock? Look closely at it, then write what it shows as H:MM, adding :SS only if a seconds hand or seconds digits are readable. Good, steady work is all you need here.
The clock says 10:39:40
